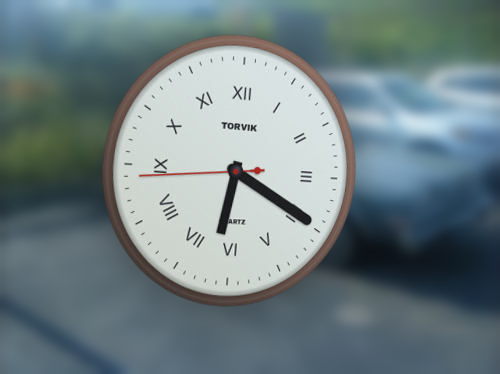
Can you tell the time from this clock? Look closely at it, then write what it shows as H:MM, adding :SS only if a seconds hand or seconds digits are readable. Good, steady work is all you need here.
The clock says 6:19:44
